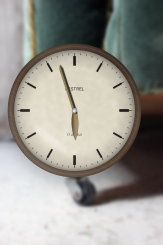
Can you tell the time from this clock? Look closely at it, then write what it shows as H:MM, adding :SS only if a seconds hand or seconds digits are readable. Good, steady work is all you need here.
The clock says 5:57
